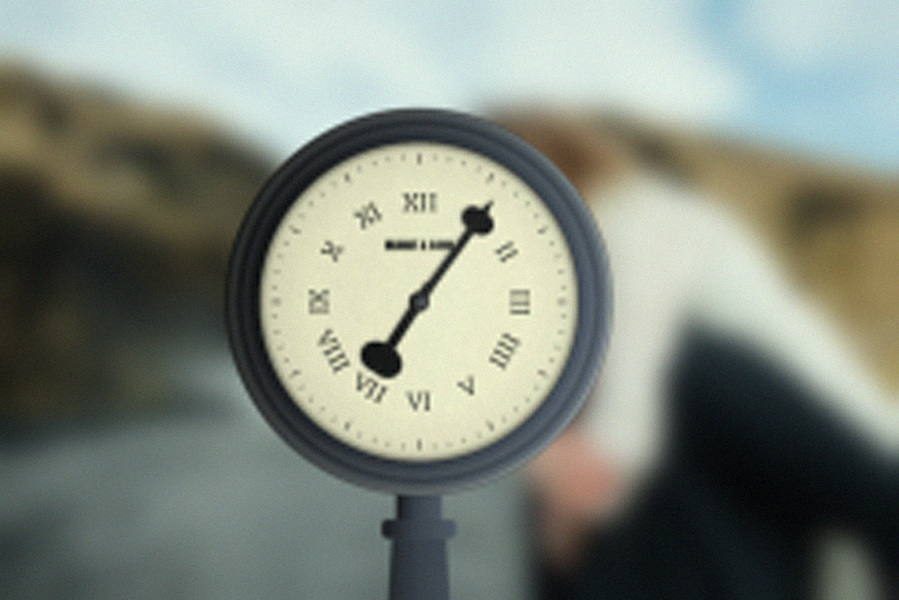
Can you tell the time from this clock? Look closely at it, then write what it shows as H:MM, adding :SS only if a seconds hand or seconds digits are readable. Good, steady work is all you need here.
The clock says 7:06
